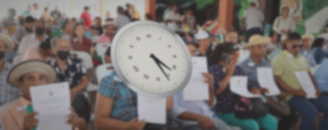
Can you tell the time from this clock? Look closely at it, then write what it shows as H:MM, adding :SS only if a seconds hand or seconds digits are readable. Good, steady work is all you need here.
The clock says 4:26
